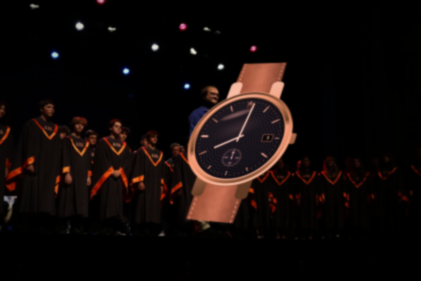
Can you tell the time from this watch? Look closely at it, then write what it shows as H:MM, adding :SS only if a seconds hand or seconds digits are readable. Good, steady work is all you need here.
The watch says 8:01
